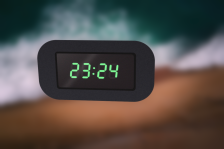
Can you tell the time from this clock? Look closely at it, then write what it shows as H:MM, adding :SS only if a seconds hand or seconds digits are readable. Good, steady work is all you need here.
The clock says 23:24
